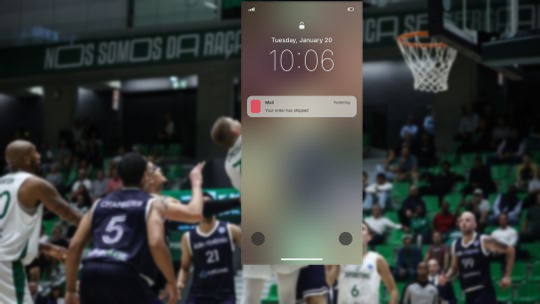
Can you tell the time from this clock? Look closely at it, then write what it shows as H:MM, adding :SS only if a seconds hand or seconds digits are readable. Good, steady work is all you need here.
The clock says 10:06
